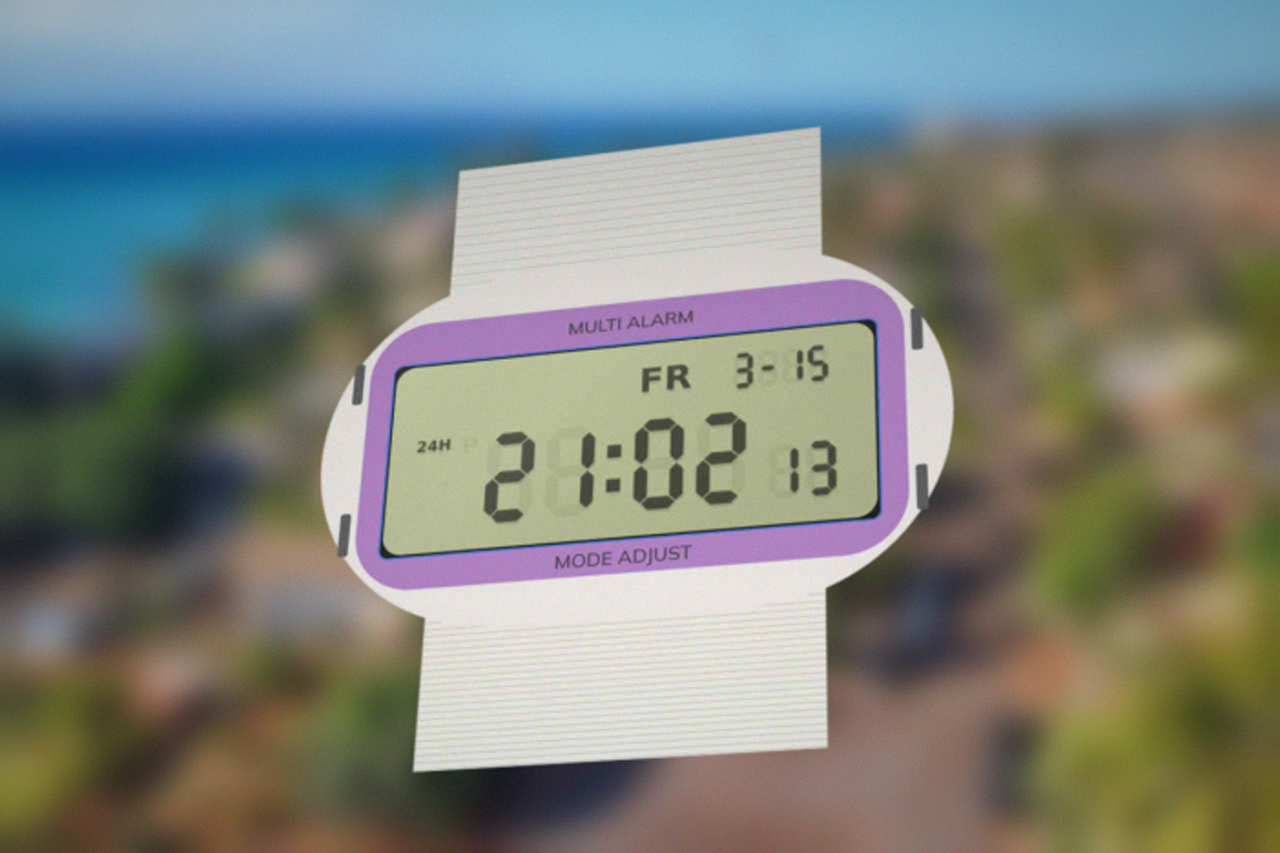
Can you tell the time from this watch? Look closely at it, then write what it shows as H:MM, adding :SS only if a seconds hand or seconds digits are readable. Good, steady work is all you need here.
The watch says 21:02:13
